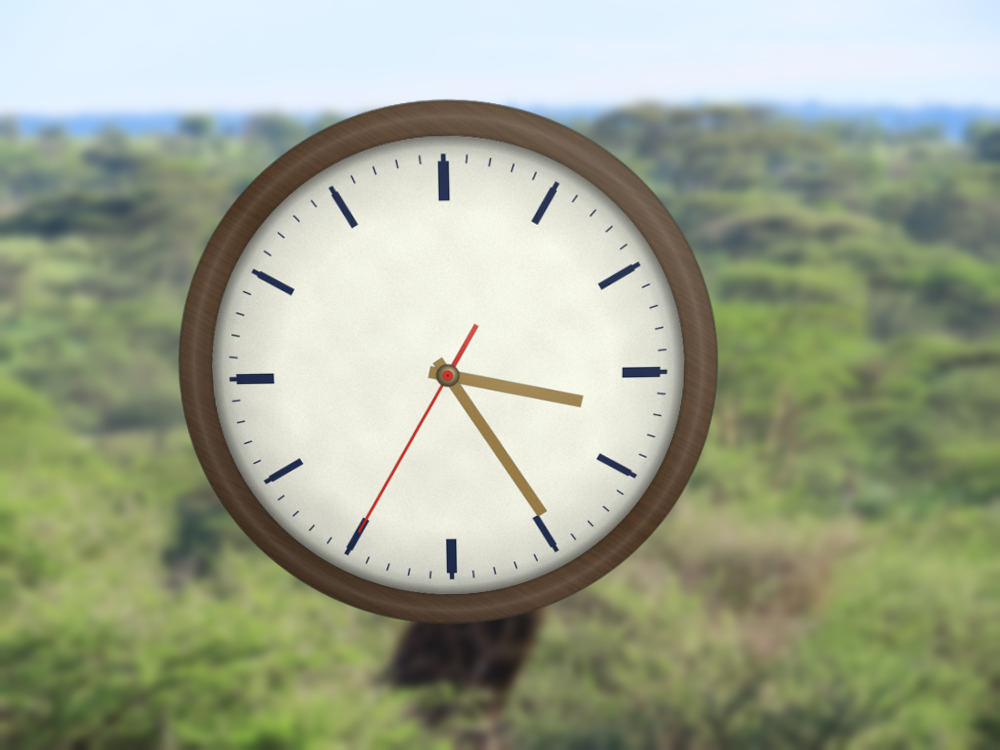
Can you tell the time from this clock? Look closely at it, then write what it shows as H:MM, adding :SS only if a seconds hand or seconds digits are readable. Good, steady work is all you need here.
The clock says 3:24:35
